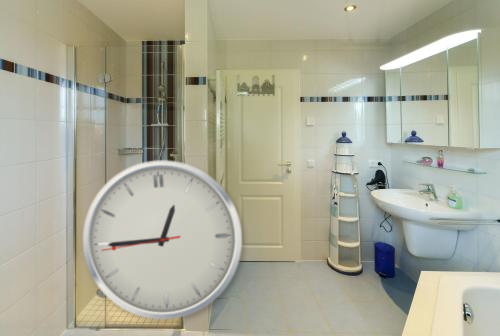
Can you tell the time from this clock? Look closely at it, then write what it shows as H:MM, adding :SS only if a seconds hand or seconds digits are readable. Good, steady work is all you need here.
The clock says 12:44:44
